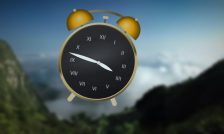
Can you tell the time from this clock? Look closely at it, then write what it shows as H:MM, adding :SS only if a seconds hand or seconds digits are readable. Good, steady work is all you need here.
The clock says 3:47
